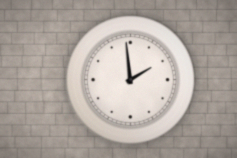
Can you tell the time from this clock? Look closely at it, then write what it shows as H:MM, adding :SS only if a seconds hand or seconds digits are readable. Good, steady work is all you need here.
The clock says 1:59
